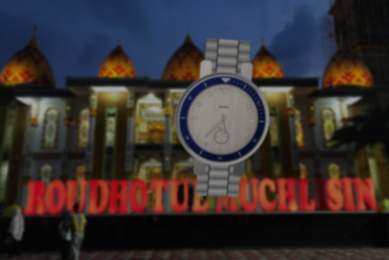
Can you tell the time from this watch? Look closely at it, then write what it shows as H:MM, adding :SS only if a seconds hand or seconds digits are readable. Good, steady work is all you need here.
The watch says 5:37
